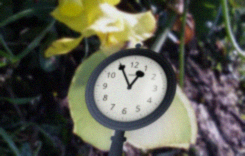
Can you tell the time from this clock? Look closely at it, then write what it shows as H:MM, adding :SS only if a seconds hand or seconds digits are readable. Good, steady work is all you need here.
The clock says 12:55
